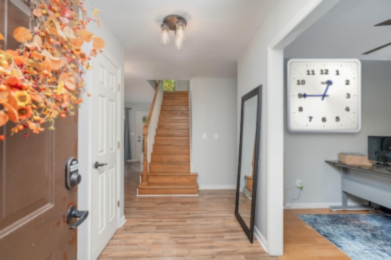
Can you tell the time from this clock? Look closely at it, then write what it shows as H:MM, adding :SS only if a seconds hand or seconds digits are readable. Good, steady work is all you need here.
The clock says 12:45
